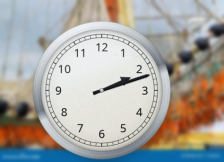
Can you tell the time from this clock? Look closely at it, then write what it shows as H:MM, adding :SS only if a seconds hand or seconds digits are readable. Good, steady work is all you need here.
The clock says 2:12
